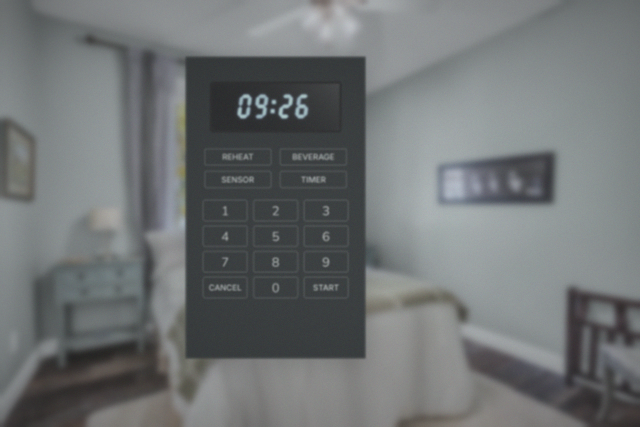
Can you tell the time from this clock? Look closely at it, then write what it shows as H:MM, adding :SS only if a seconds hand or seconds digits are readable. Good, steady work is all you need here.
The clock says 9:26
